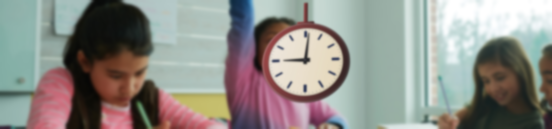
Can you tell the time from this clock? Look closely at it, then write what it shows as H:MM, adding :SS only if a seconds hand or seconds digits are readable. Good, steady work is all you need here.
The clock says 9:01
